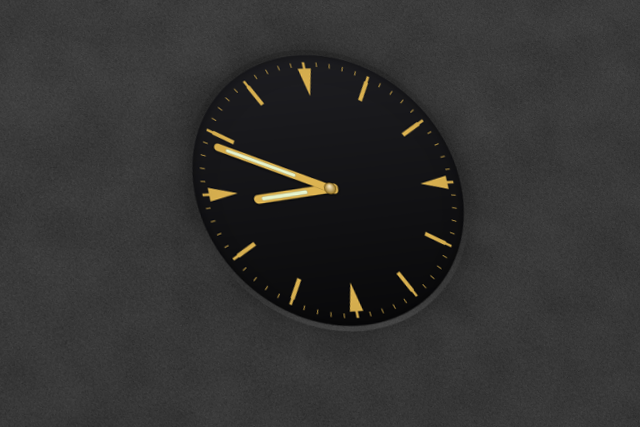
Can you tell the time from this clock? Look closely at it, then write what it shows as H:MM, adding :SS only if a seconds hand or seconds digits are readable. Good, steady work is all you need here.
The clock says 8:49
